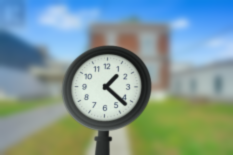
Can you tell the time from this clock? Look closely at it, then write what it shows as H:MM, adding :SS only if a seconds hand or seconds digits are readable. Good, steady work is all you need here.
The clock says 1:22
